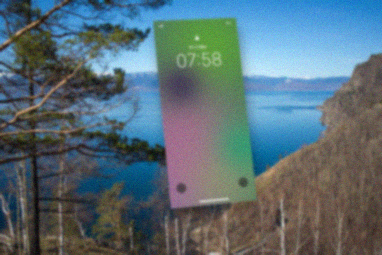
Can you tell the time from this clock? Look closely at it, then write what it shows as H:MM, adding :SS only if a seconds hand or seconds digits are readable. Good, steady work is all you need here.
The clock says 7:58
